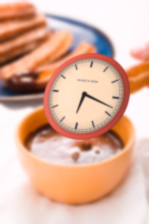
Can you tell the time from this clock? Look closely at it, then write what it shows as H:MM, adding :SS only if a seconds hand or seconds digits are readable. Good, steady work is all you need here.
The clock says 6:18
